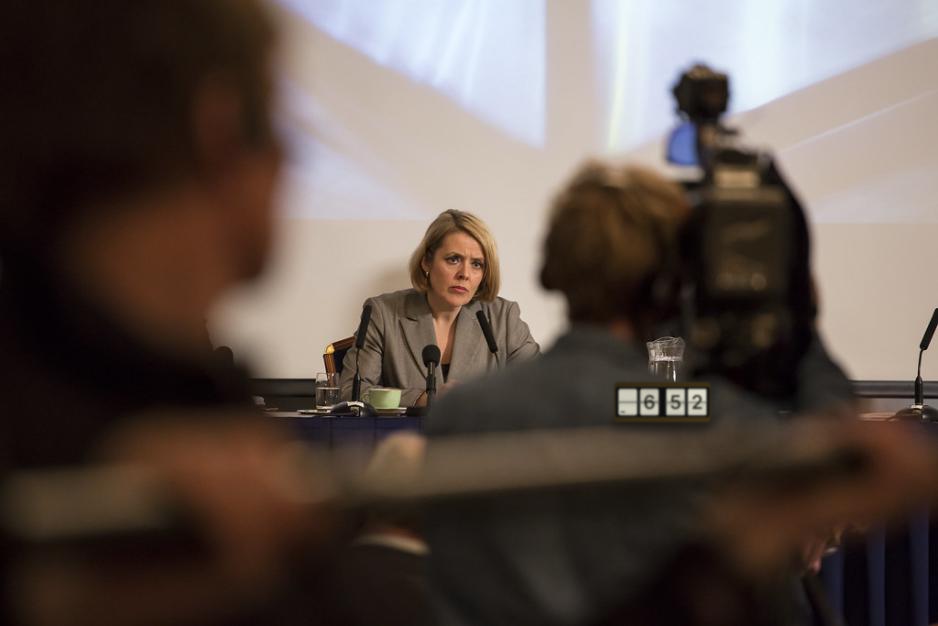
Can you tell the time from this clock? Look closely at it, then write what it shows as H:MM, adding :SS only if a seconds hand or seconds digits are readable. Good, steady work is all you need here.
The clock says 6:52
